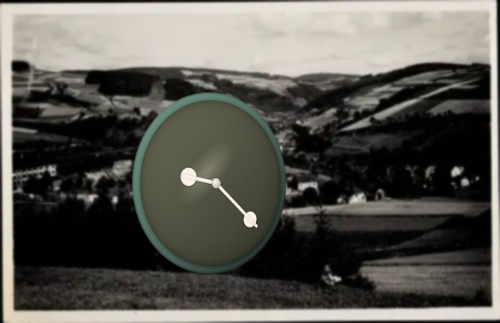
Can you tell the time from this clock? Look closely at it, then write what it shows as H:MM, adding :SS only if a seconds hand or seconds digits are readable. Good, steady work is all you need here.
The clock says 9:22
